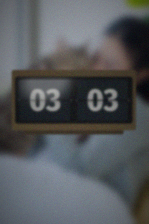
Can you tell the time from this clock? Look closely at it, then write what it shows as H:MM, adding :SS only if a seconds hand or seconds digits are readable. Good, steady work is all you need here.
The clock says 3:03
